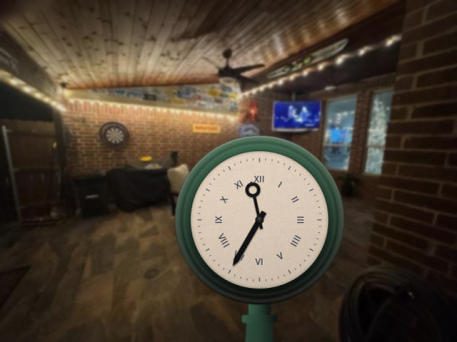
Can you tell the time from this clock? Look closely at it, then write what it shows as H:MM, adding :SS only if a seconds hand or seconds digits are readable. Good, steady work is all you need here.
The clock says 11:35
